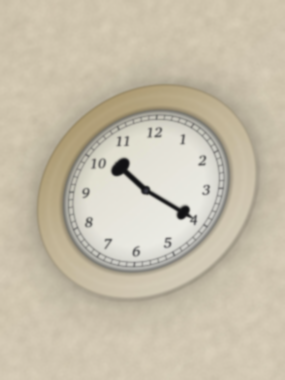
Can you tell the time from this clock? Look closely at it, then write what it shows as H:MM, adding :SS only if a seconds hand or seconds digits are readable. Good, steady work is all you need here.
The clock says 10:20
